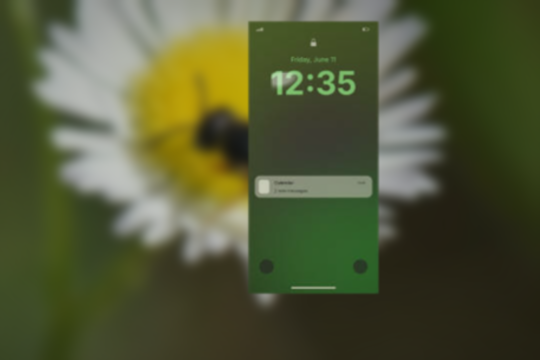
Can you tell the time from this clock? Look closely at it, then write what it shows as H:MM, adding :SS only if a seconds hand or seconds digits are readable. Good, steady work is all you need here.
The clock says 12:35
